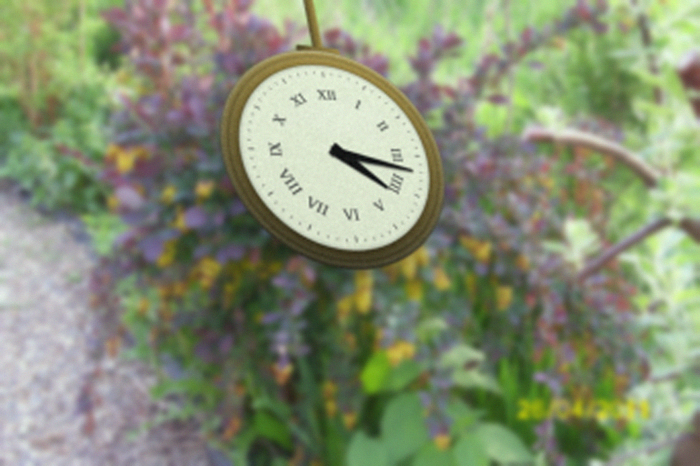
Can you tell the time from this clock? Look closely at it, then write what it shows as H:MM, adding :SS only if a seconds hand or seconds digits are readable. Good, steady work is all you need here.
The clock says 4:17
